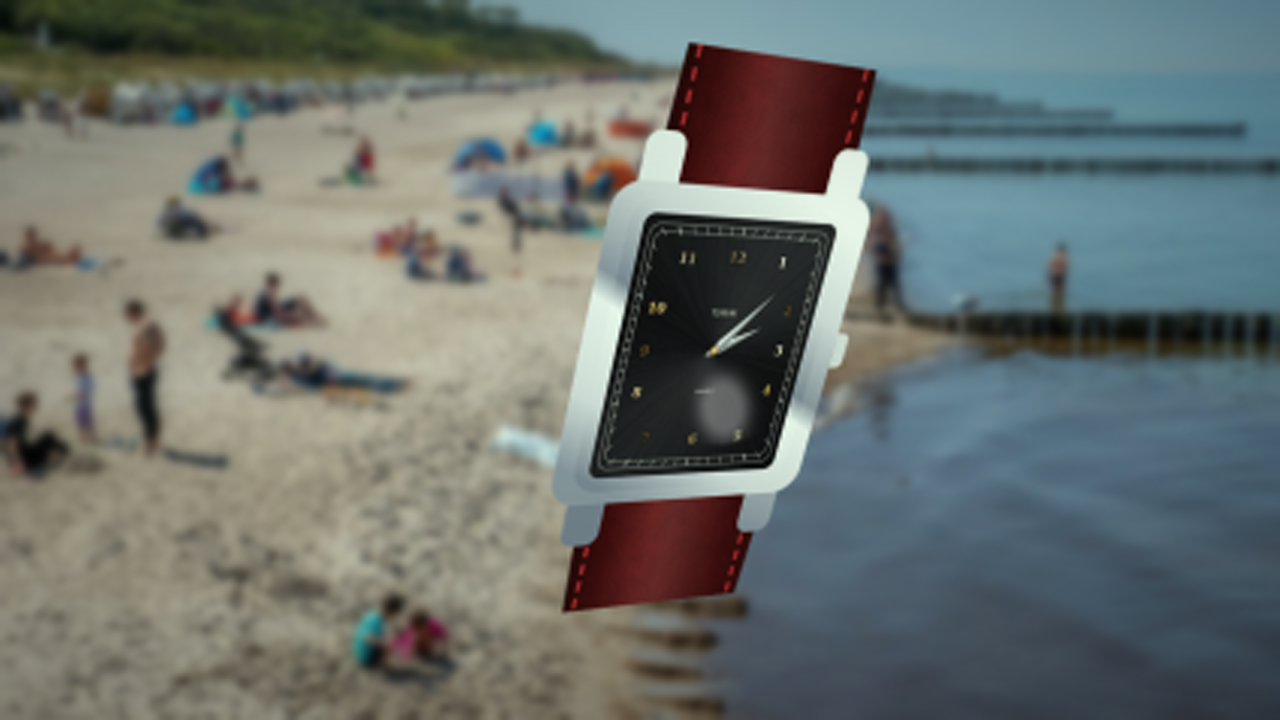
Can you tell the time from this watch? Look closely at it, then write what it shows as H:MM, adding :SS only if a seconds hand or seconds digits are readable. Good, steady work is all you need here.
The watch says 2:07
